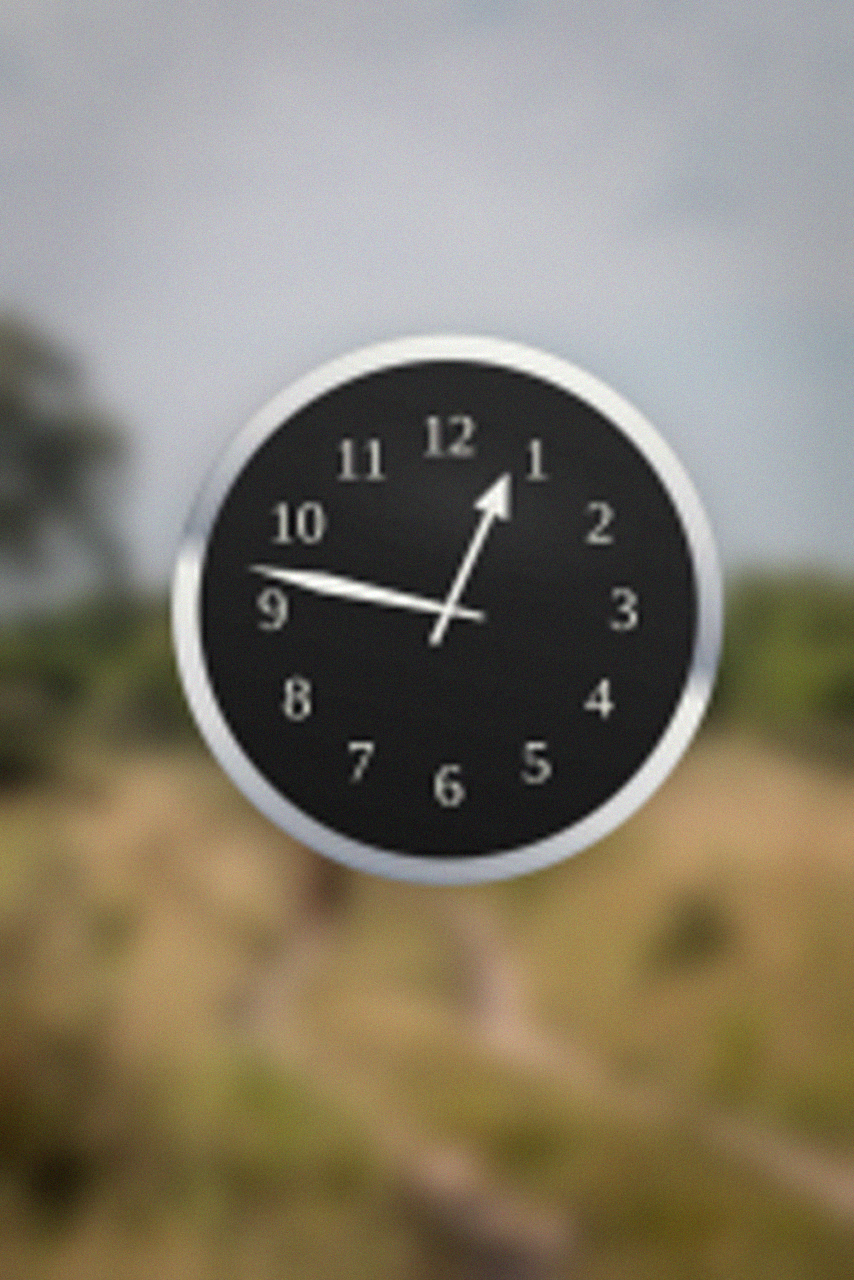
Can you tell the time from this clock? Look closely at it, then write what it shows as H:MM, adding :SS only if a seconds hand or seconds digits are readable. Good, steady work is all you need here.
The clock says 12:47
